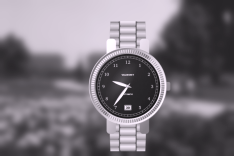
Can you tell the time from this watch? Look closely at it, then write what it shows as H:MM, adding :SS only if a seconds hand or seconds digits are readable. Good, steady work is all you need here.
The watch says 9:36
